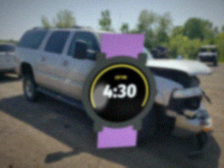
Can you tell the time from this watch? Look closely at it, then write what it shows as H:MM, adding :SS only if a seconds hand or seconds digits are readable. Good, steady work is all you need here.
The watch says 4:30
